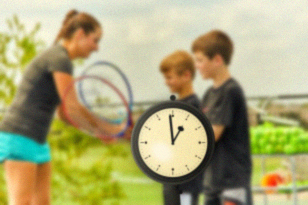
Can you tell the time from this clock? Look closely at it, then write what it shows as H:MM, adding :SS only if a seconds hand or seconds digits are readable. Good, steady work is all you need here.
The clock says 12:59
